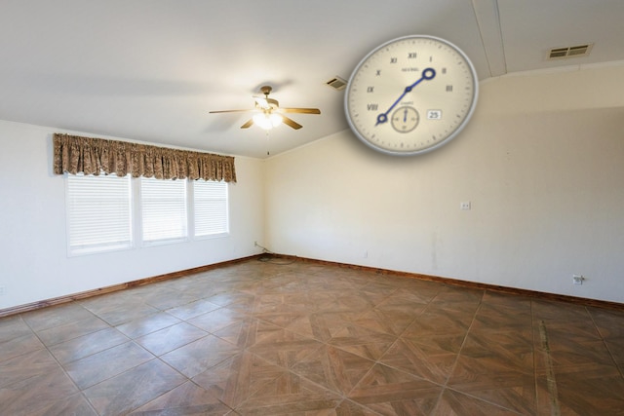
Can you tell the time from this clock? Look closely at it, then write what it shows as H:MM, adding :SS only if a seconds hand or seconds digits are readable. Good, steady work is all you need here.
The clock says 1:36
